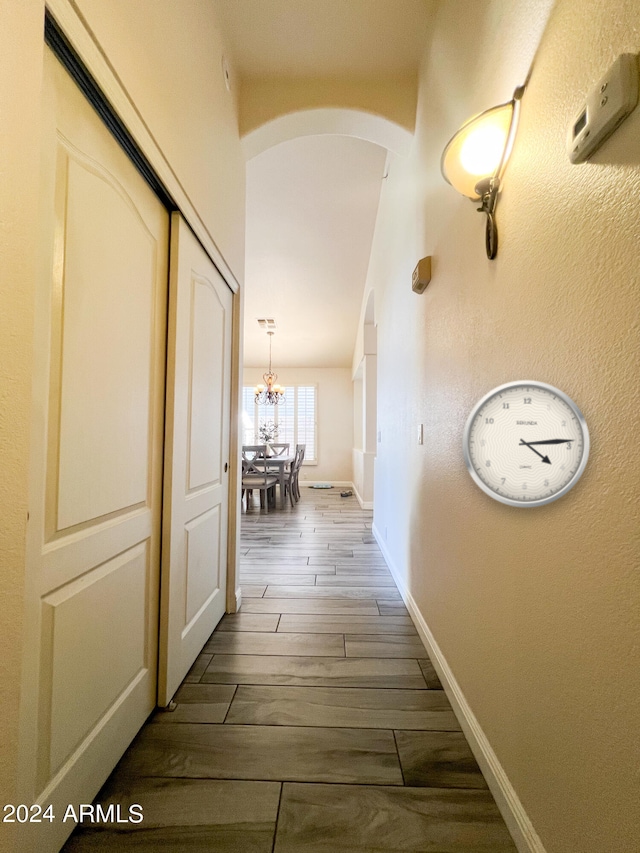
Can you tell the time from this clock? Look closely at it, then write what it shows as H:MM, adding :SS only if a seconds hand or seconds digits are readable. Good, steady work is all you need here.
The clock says 4:14
